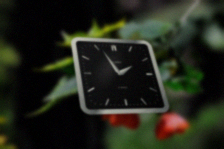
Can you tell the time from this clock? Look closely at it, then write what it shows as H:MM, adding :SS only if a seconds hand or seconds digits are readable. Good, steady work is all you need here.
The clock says 1:56
